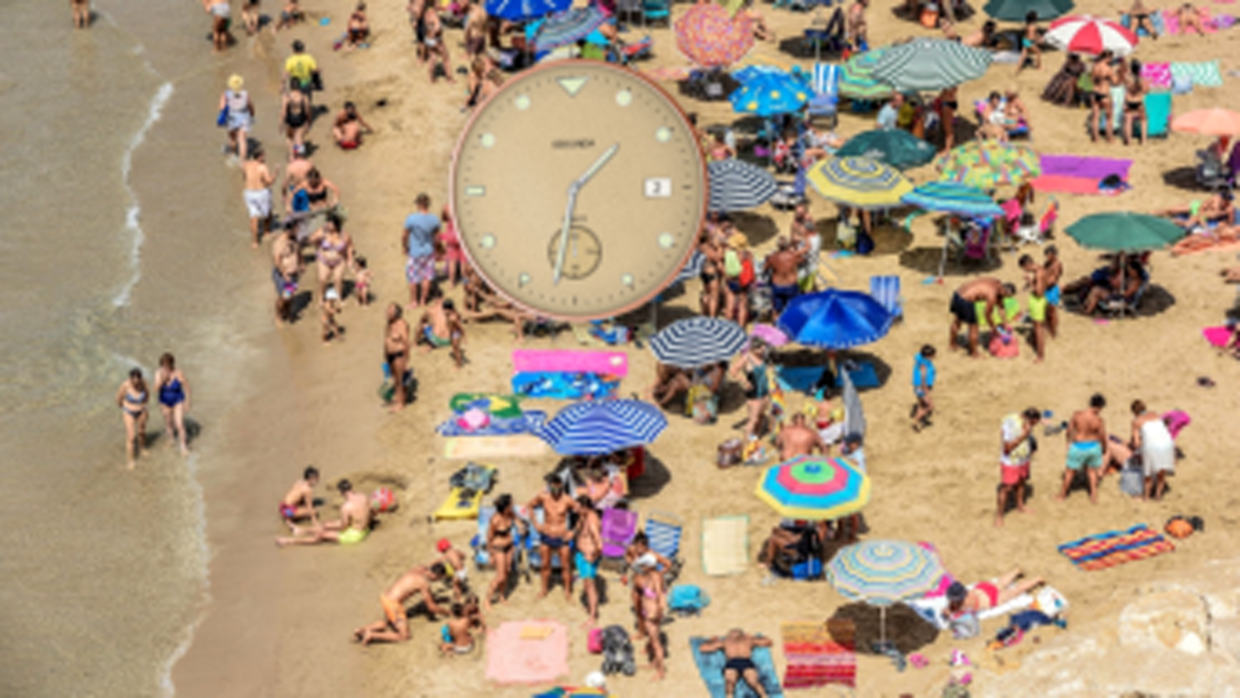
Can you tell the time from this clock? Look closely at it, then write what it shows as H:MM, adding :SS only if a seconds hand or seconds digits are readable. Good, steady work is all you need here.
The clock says 1:32
